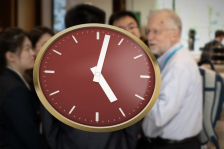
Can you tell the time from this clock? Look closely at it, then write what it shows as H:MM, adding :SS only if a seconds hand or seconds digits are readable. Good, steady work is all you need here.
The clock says 5:02
